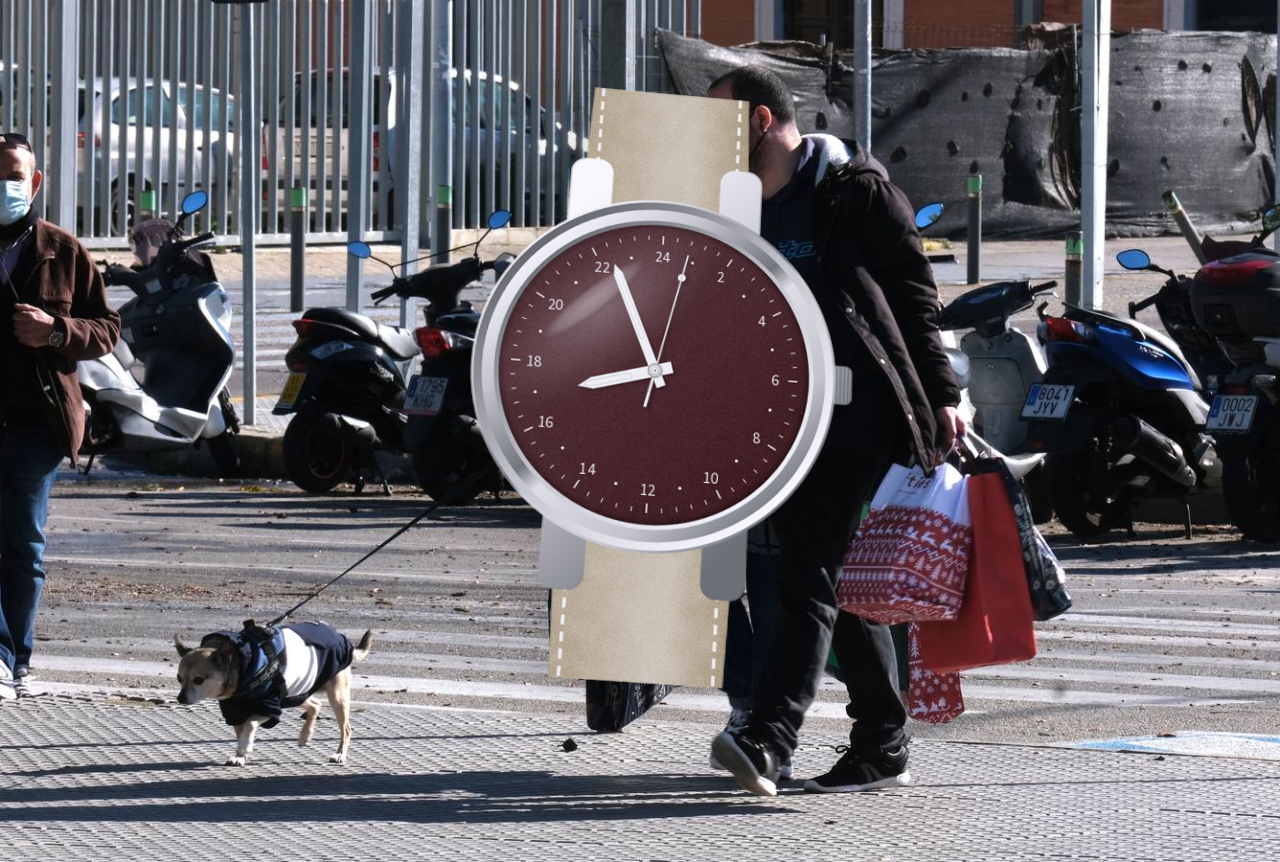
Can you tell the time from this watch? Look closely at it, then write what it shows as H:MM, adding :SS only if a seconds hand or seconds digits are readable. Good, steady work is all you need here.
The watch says 16:56:02
